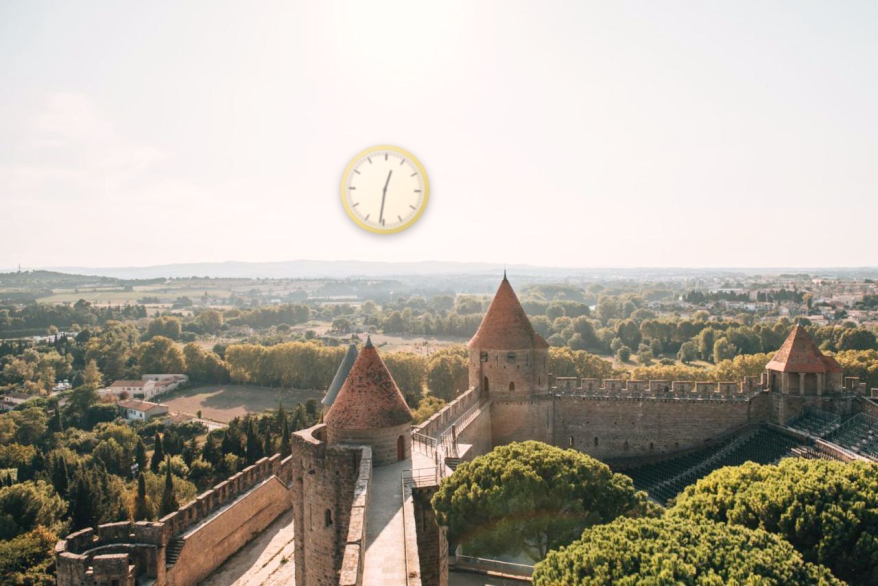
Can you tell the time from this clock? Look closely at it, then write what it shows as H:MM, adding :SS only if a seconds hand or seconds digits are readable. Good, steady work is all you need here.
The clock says 12:31
